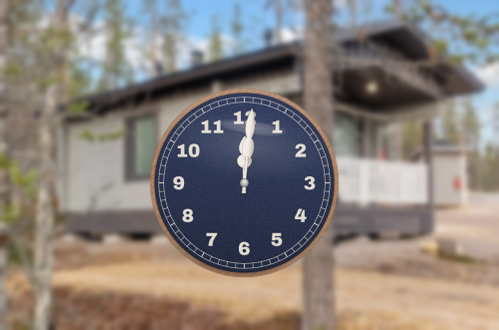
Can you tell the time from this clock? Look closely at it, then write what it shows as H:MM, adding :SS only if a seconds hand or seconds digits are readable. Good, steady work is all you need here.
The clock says 12:01
